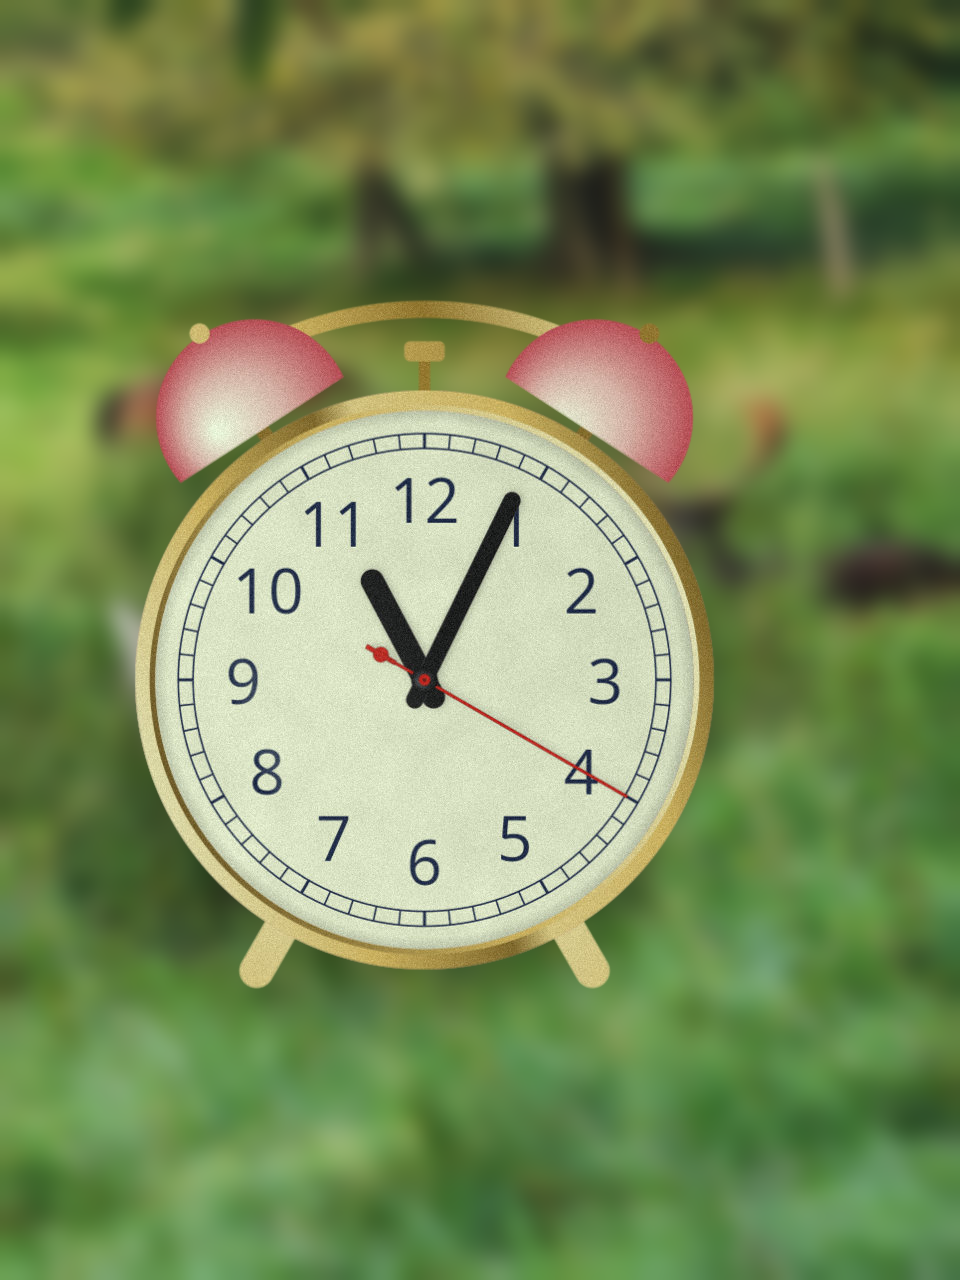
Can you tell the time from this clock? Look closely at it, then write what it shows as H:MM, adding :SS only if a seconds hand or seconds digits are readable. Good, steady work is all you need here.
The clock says 11:04:20
